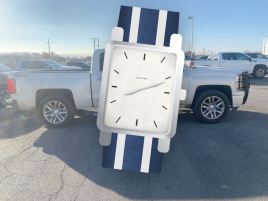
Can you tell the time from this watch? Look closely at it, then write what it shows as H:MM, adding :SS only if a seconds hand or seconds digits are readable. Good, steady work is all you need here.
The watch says 8:11
